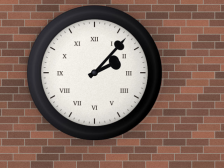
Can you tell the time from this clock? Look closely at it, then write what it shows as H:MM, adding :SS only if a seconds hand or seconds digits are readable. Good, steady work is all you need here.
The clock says 2:07
